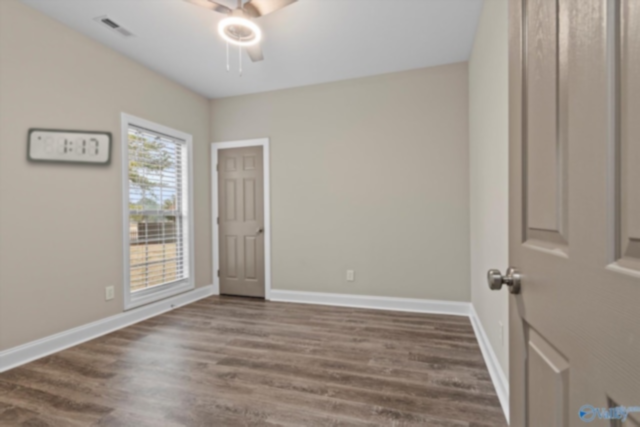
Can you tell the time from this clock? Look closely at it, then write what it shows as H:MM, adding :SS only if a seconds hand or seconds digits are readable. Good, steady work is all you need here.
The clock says 1:17
